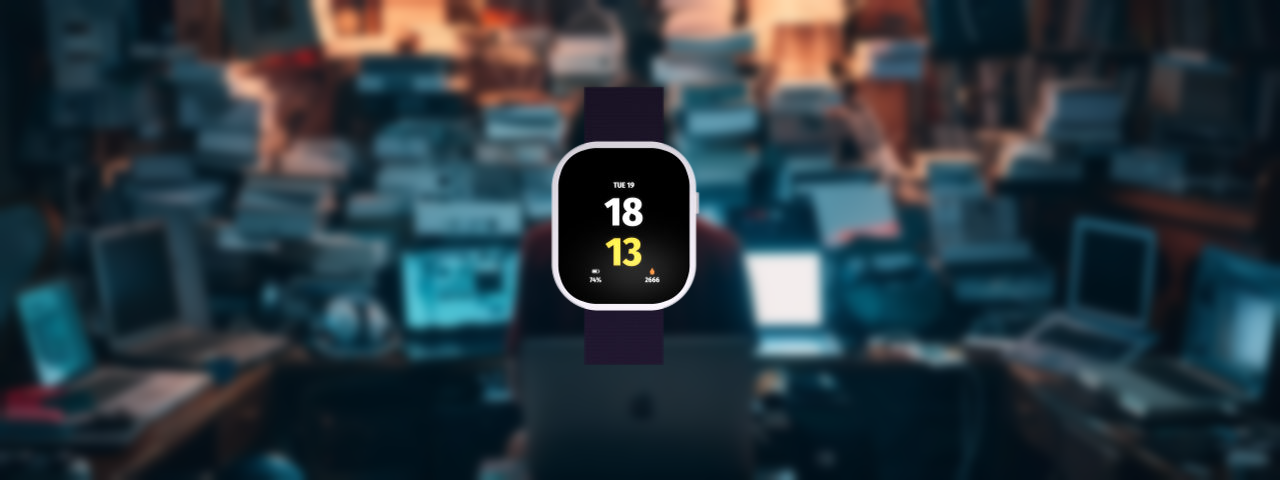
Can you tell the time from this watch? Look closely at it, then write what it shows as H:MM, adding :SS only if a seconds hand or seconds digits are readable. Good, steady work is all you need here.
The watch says 18:13
